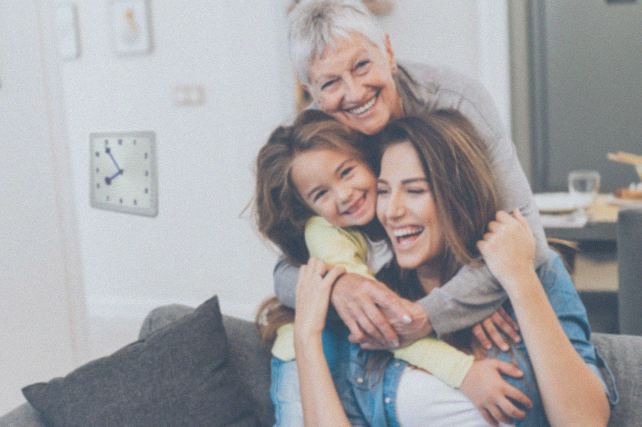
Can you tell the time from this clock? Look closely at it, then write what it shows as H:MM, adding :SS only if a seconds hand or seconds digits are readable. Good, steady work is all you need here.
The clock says 7:54
